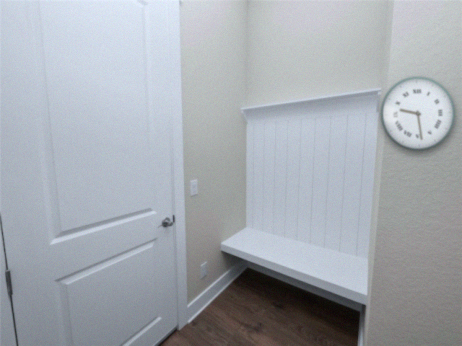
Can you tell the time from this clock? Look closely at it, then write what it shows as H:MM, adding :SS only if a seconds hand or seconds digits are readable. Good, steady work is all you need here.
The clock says 9:29
